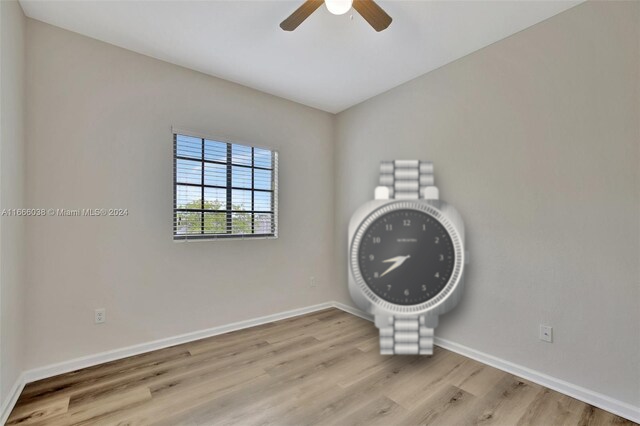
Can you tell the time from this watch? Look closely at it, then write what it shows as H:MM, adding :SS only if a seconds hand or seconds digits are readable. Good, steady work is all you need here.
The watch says 8:39
